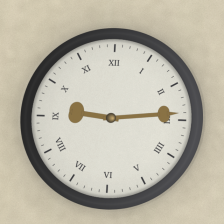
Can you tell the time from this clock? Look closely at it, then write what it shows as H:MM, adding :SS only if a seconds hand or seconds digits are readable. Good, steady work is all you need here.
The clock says 9:14
